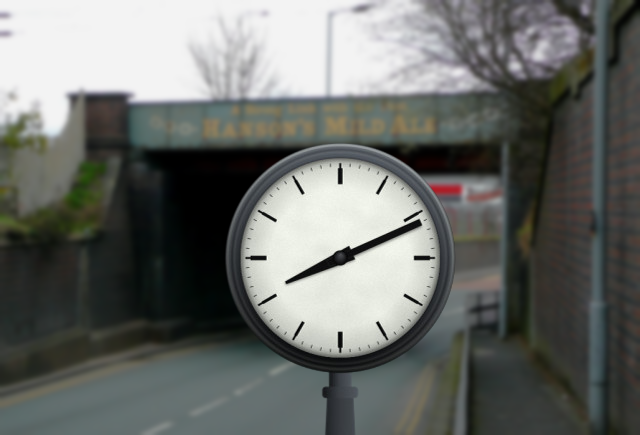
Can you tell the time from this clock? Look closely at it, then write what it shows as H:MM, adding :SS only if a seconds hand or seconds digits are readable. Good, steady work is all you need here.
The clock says 8:11
